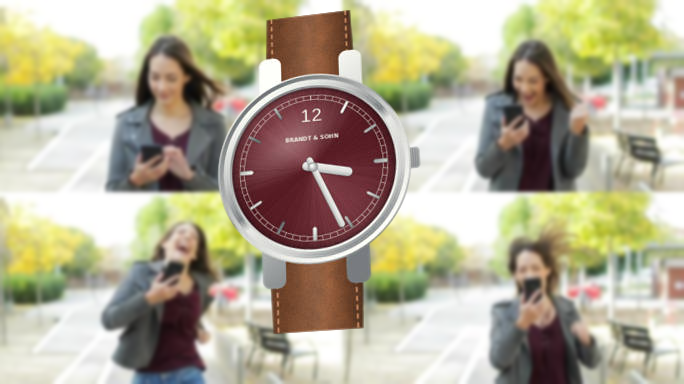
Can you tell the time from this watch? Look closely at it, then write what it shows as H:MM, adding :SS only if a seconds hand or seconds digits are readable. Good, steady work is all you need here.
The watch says 3:26
